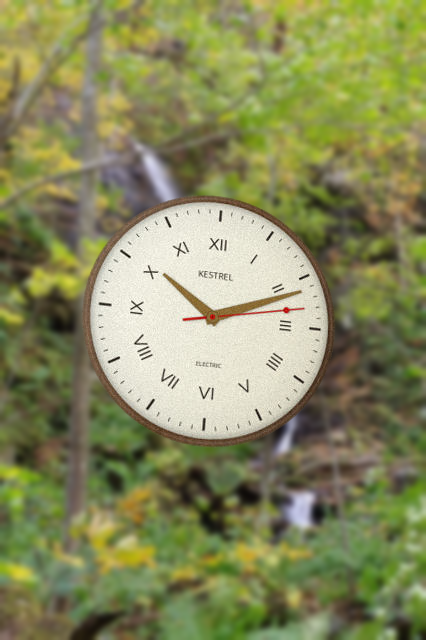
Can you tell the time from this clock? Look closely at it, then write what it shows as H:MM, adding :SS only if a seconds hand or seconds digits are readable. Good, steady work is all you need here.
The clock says 10:11:13
